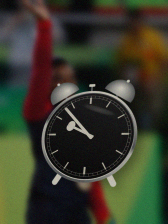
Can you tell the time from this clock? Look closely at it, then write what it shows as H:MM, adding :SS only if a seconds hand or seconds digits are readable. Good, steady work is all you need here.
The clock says 9:53
